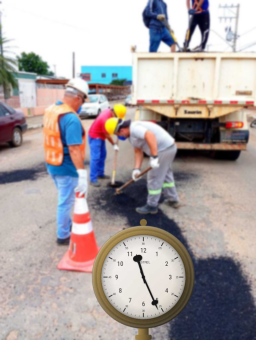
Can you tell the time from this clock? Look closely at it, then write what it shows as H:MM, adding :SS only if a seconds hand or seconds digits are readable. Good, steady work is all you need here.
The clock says 11:26
